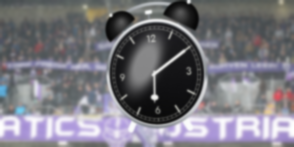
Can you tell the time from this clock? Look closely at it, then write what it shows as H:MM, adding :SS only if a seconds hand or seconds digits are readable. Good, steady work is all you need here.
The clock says 6:10
